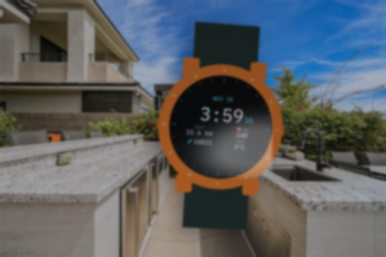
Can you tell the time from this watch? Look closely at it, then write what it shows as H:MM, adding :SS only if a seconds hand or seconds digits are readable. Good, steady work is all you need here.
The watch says 3:59
